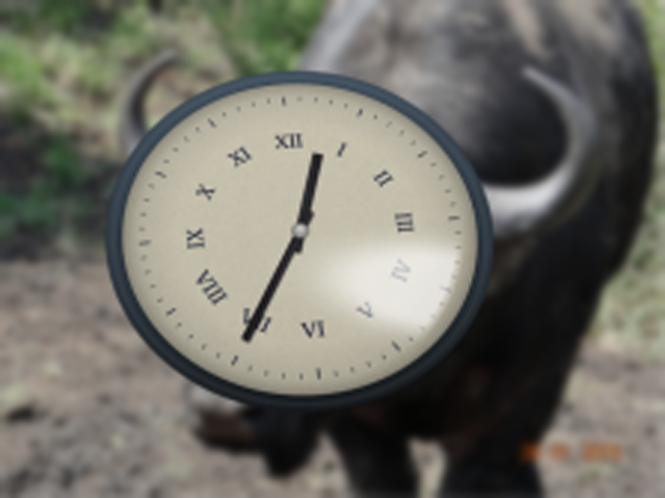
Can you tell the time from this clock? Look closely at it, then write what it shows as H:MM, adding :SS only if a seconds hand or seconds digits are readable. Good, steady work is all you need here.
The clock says 12:35
